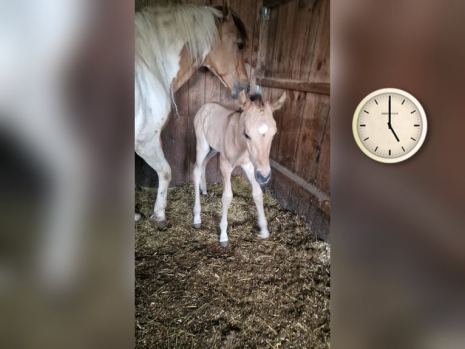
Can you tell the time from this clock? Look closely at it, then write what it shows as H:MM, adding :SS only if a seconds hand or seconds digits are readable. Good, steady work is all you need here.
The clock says 5:00
